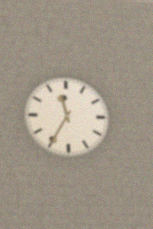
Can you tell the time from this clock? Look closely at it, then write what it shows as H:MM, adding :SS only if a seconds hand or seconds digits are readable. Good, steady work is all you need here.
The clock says 11:35
